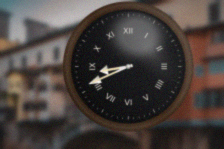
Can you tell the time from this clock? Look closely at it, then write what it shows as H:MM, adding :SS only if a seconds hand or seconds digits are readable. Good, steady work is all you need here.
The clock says 8:41
